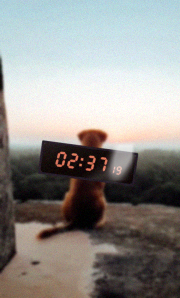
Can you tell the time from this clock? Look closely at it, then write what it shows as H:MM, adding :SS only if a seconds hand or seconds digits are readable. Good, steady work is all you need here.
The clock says 2:37:19
